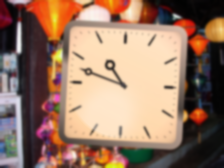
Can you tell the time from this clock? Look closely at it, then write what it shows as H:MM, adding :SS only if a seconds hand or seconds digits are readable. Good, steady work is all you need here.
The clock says 10:48
